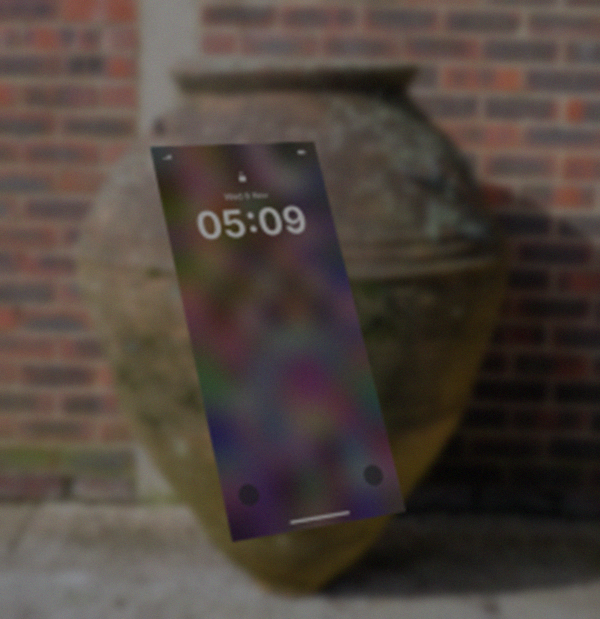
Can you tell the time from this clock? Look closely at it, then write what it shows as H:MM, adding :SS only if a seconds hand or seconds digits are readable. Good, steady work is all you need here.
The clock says 5:09
